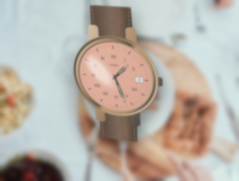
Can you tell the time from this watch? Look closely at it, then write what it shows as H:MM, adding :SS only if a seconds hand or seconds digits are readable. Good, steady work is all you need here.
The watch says 1:27
